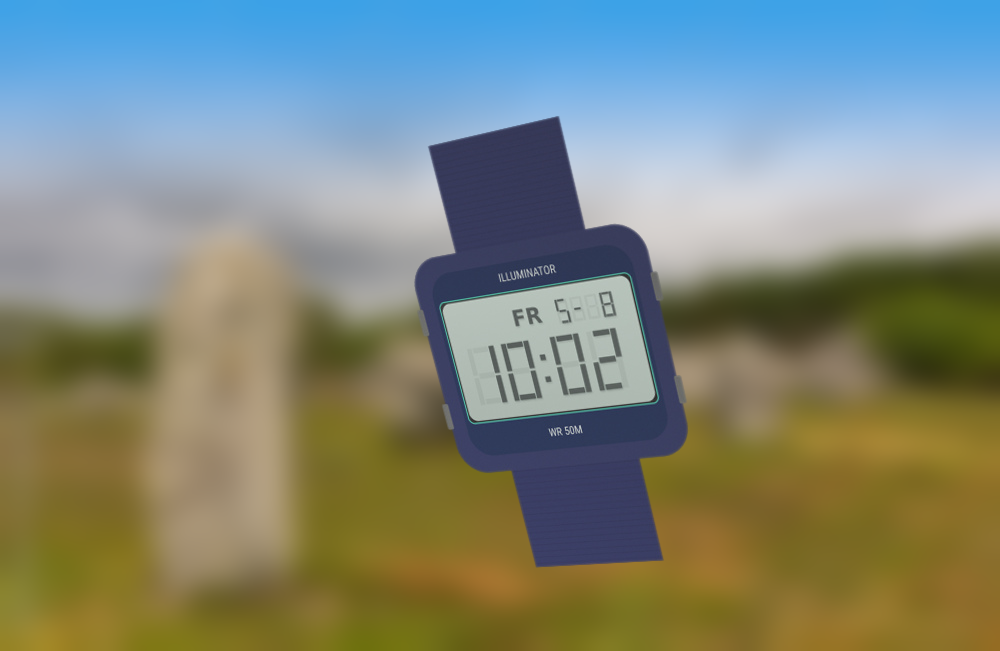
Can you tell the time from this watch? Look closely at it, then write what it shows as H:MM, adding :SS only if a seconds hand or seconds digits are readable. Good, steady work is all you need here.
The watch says 10:02
